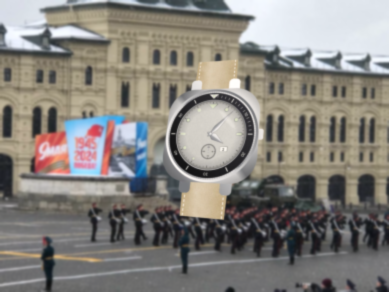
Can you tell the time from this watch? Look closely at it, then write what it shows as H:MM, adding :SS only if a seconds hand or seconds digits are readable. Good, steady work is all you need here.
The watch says 4:07
